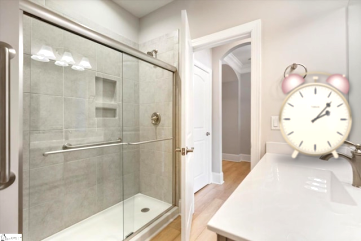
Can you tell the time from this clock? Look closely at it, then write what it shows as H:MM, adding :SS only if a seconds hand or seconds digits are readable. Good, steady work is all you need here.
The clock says 2:07
